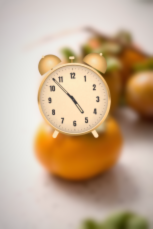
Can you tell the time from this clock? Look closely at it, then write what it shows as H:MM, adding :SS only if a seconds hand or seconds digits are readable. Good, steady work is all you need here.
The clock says 4:53
